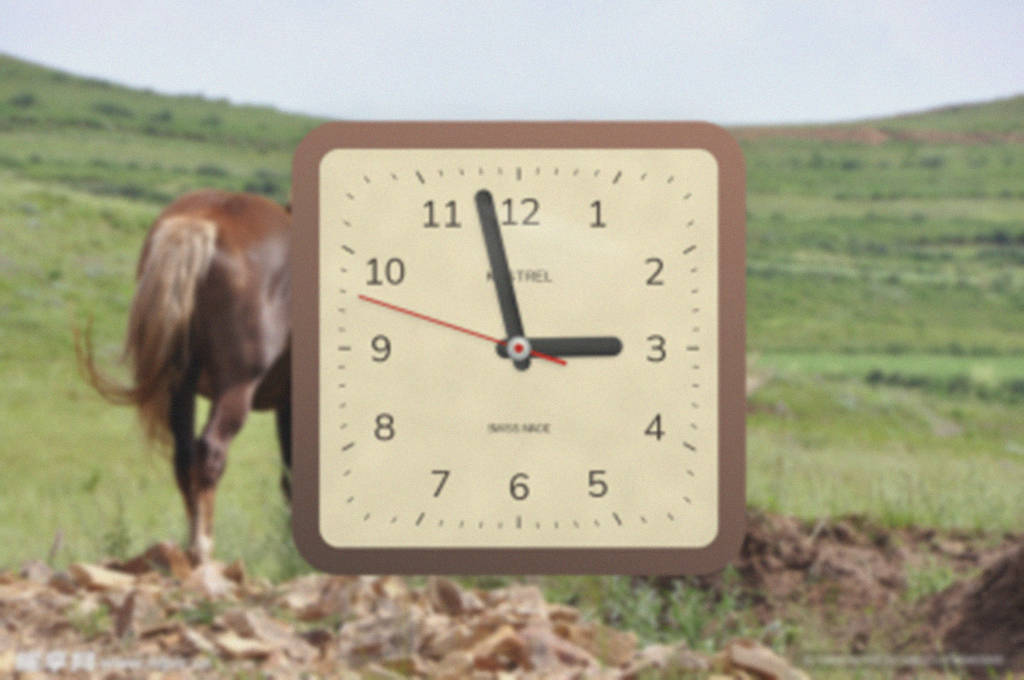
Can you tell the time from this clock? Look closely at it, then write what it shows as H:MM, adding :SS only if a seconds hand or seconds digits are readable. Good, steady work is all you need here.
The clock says 2:57:48
